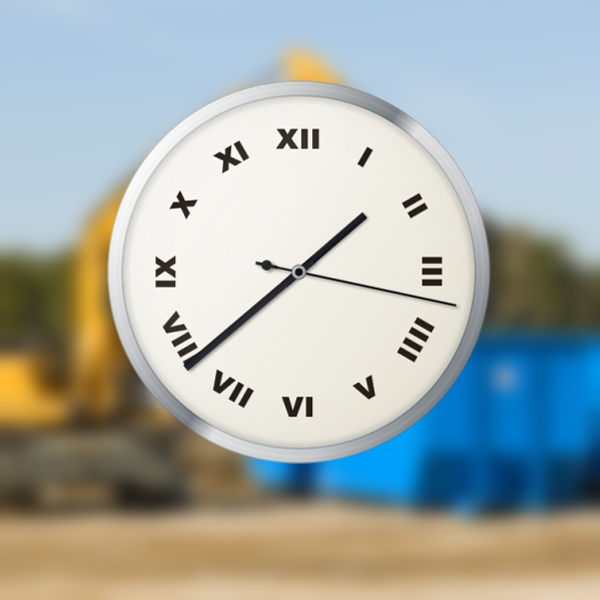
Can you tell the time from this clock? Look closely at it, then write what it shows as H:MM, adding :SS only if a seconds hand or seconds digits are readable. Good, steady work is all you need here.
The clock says 1:38:17
